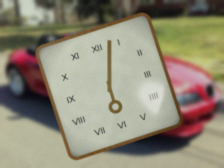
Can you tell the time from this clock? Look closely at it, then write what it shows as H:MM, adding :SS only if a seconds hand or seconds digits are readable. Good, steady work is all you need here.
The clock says 6:03
